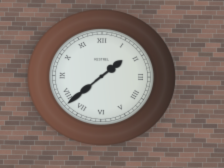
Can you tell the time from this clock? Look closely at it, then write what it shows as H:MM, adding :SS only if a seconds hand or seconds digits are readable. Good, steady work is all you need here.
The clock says 1:38
